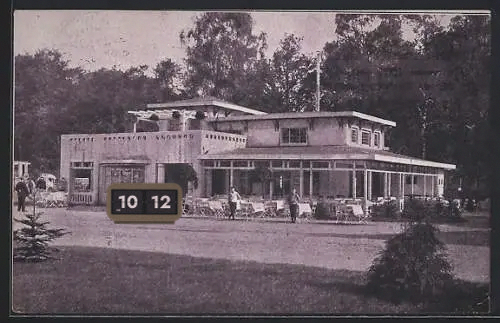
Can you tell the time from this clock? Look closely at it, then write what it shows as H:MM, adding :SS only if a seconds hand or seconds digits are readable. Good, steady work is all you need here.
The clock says 10:12
